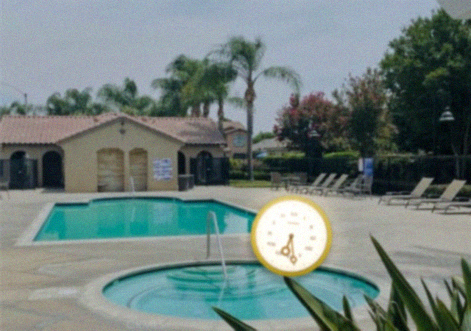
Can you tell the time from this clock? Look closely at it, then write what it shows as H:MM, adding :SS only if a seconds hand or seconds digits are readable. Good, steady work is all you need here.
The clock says 6:28
